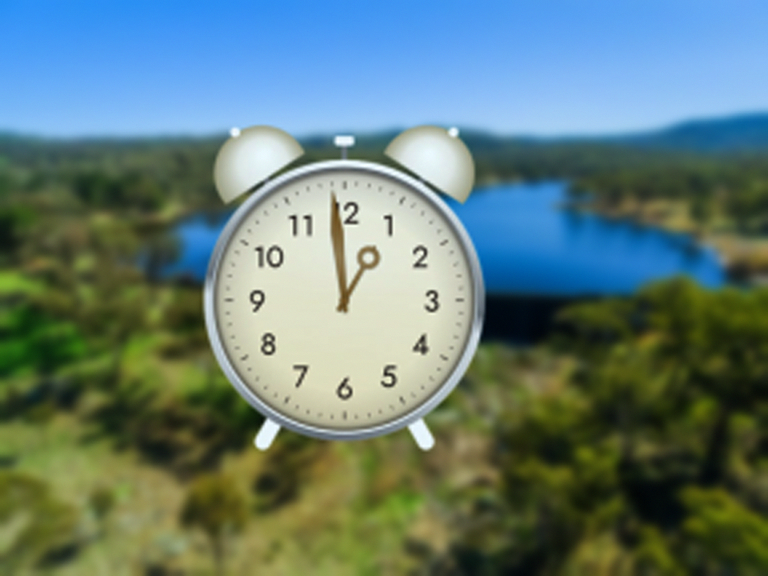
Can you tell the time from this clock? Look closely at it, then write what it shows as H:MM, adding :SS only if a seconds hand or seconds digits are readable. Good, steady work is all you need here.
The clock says 12:59
